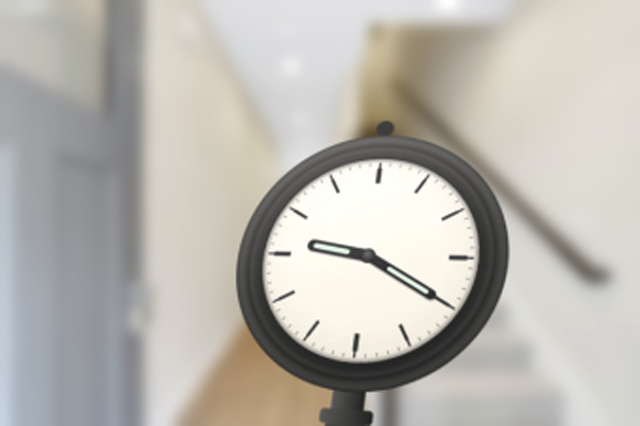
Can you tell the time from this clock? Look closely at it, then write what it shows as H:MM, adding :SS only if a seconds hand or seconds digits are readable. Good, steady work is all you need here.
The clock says 9:20
